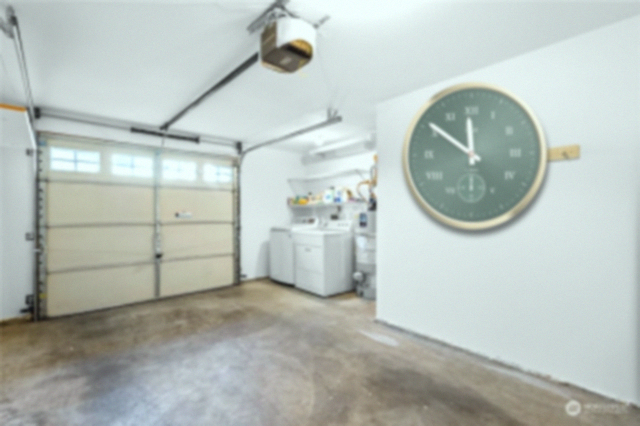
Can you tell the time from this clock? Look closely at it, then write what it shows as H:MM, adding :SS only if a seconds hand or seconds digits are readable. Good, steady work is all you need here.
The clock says 11:51
